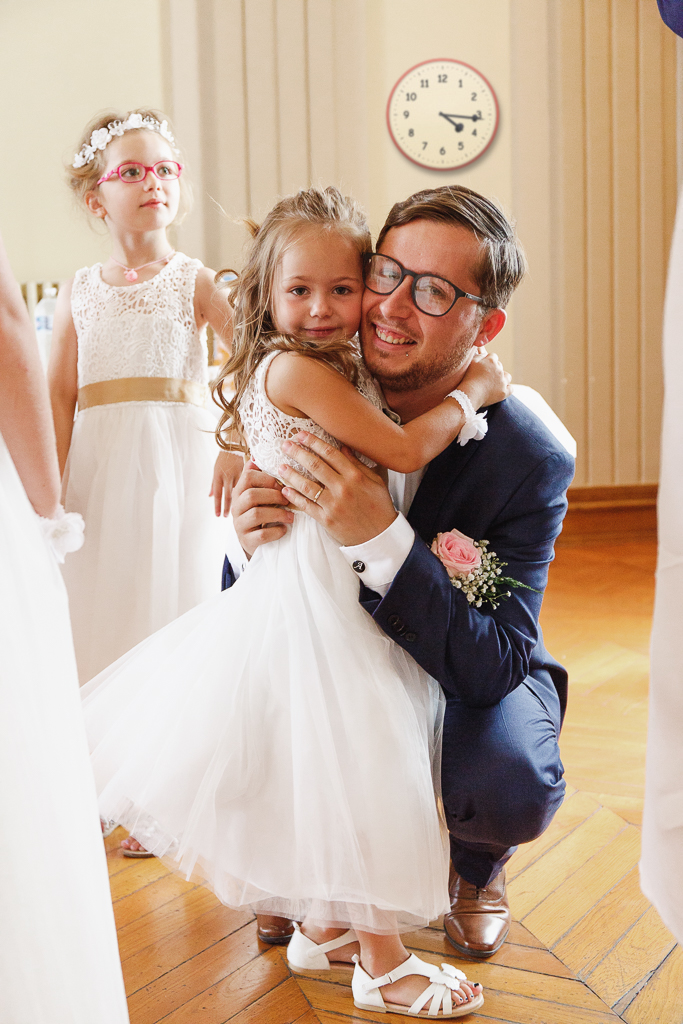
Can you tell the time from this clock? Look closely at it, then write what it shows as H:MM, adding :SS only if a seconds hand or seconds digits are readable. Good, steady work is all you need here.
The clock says 4:16
